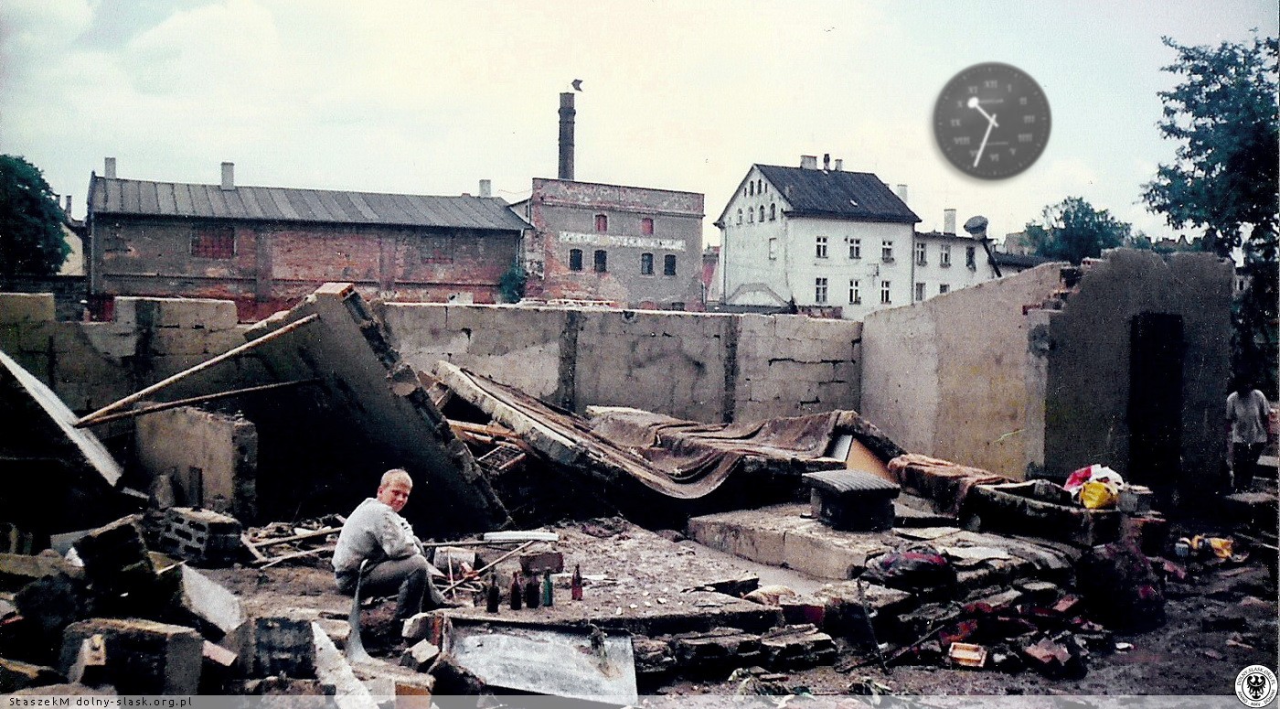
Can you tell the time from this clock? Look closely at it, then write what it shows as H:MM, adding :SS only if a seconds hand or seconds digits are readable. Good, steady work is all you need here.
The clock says 10:34
